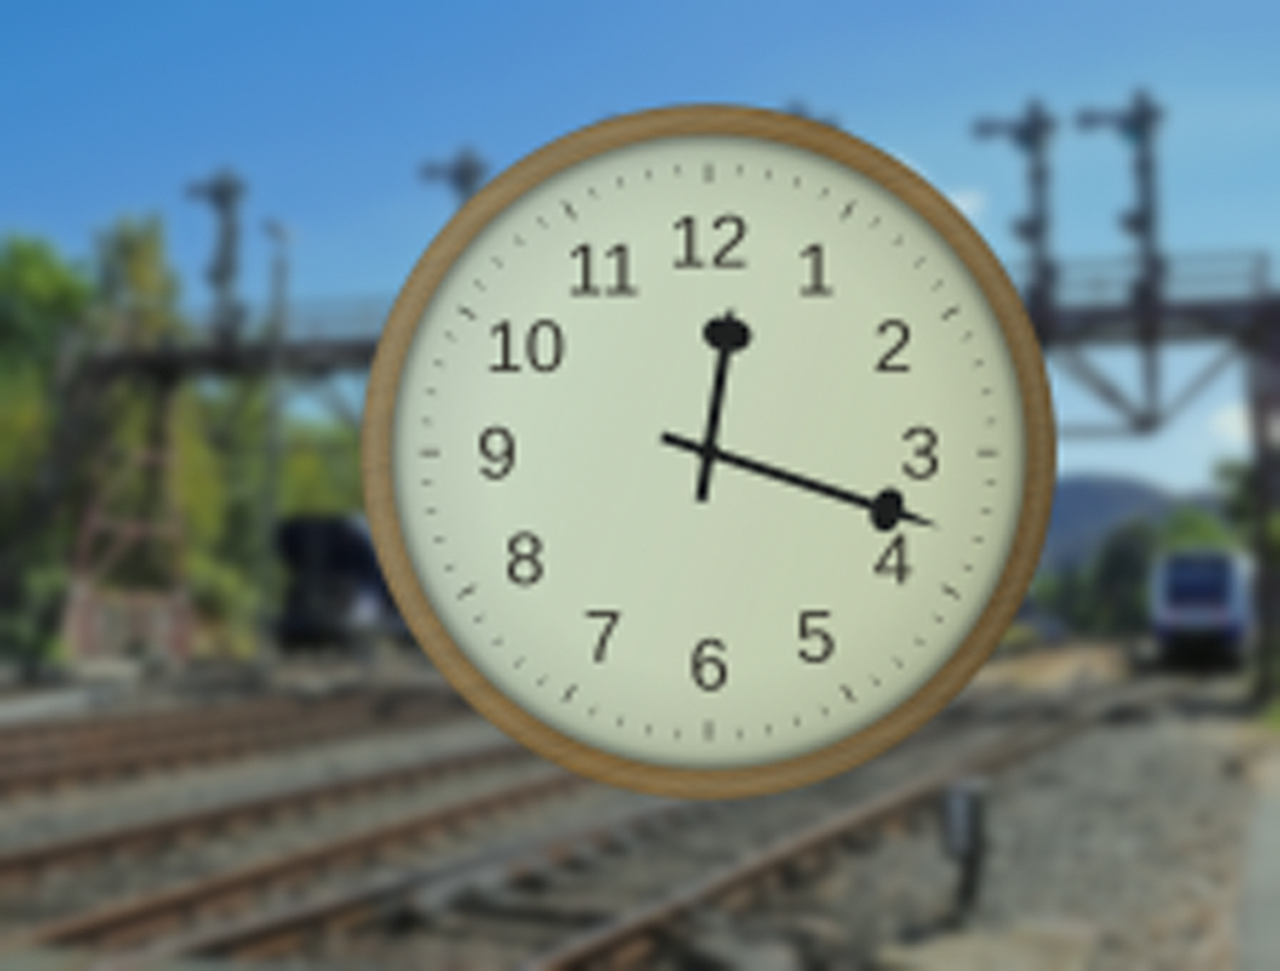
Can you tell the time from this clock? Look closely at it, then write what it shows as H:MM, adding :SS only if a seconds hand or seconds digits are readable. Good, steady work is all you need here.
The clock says 12:18
